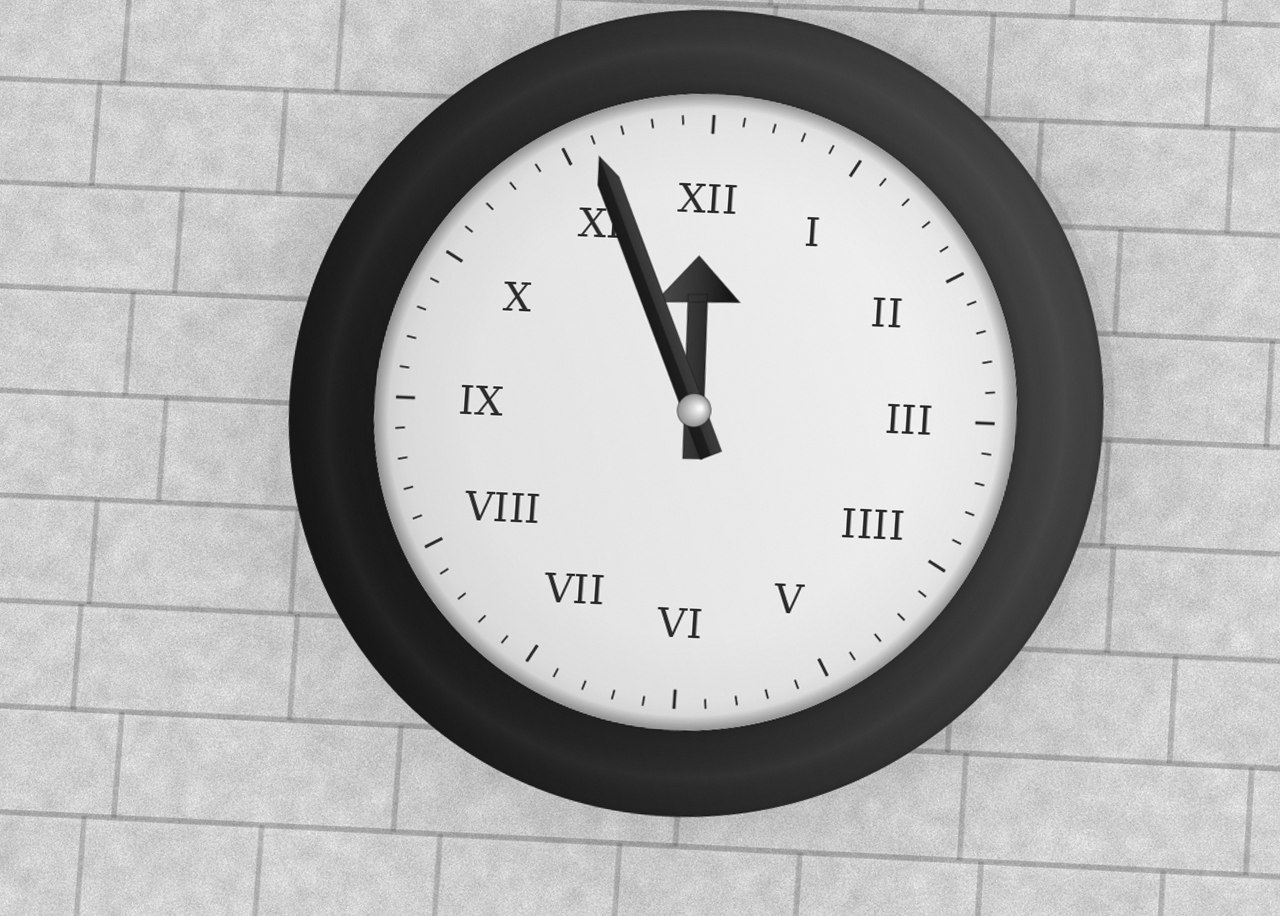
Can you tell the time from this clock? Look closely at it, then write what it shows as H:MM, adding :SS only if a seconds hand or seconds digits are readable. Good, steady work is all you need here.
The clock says 11:56
